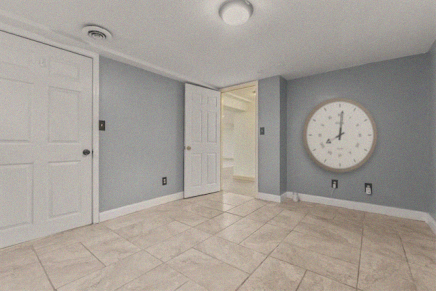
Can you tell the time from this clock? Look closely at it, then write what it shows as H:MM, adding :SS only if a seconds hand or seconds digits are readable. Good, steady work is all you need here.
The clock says 8:01
